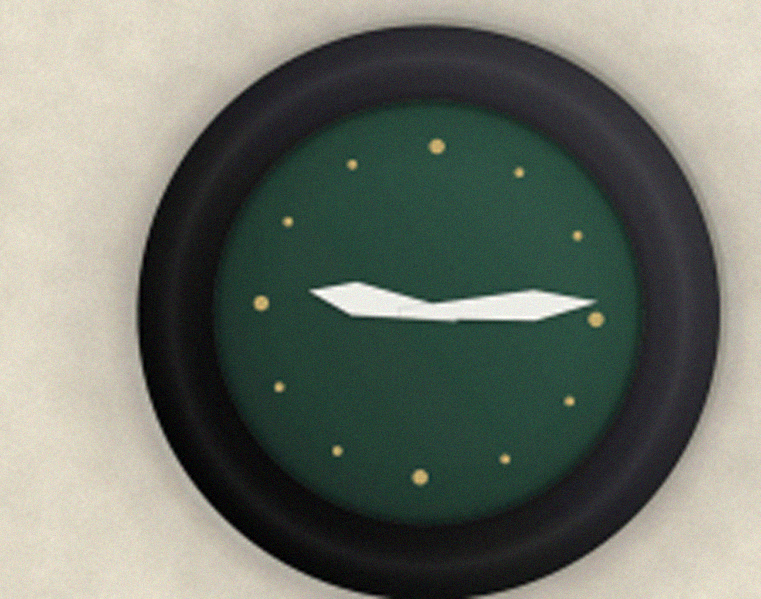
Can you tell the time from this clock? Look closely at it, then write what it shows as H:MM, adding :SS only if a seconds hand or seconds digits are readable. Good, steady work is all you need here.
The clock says 9:14
